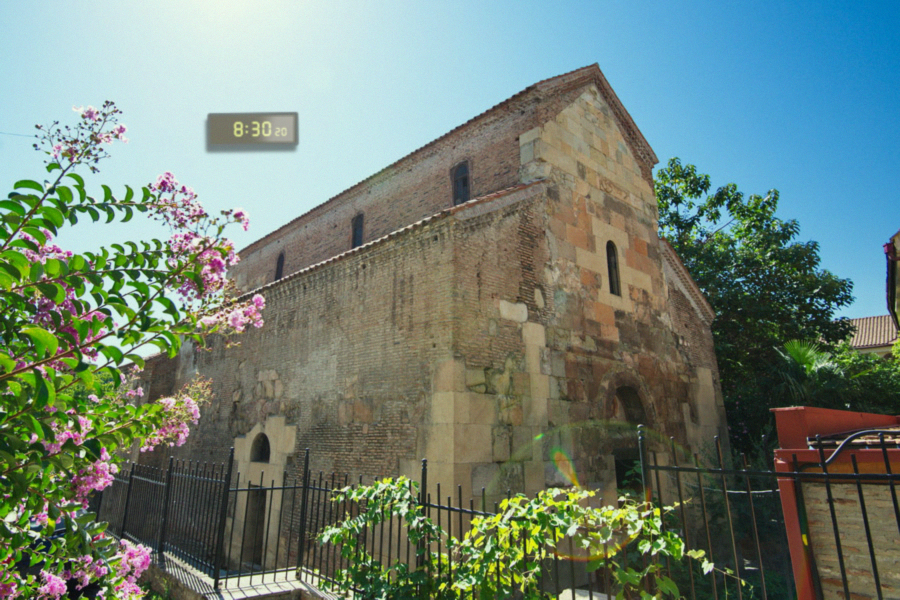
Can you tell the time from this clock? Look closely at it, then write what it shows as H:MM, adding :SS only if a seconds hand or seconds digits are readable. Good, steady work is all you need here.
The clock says 8:30
